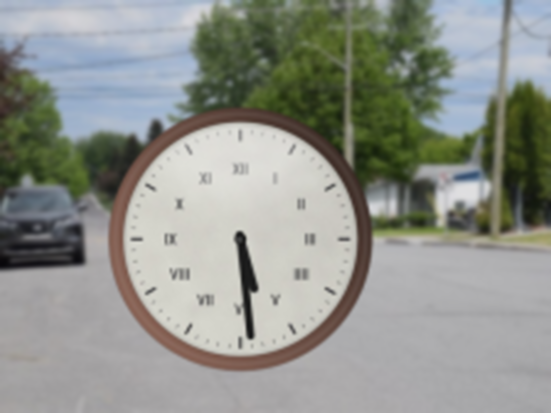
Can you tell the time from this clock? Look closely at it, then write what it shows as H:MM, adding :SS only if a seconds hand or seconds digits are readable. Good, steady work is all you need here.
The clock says 5:29
